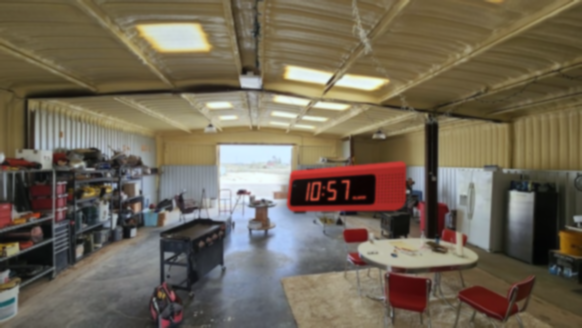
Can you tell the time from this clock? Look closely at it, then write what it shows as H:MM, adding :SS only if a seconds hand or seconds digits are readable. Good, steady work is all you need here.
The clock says 10:57
